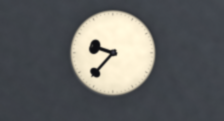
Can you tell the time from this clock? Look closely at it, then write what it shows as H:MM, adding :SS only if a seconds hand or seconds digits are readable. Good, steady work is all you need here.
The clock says 9:37
